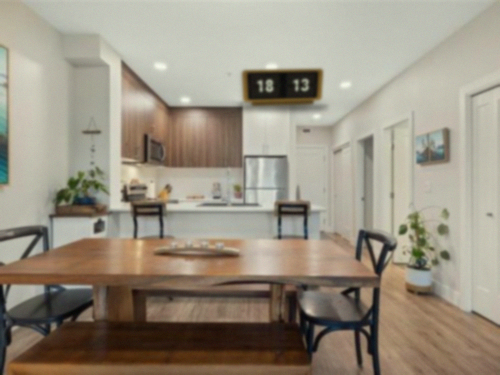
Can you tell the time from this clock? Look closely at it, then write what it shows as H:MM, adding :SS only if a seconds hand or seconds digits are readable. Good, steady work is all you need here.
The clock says 18:13
